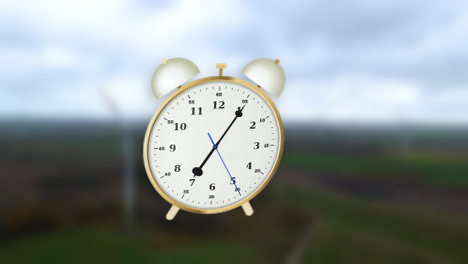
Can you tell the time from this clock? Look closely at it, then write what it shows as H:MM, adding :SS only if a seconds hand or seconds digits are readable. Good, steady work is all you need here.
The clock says 7:05:25
